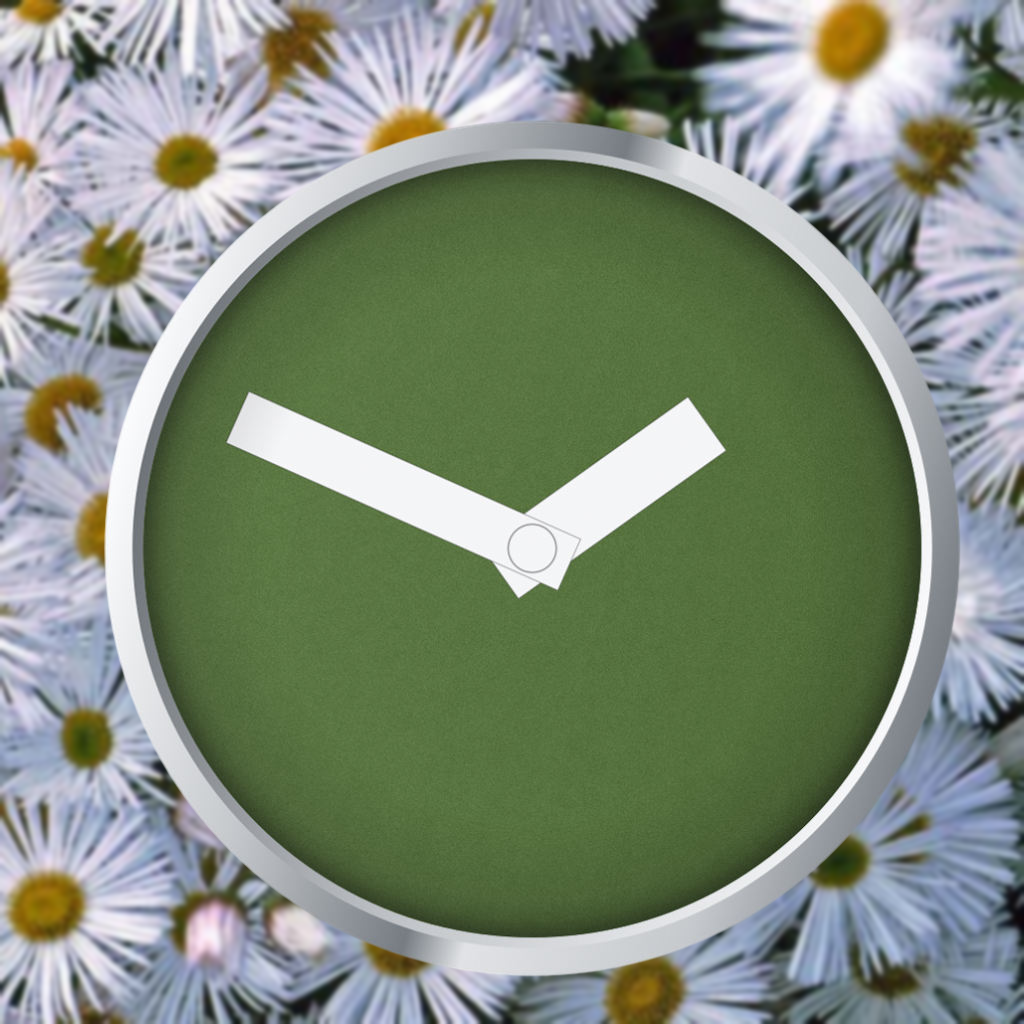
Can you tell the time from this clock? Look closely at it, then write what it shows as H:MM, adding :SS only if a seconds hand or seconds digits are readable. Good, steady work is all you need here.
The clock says 1:49
